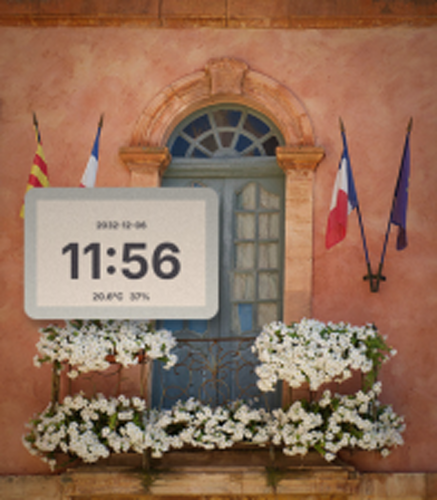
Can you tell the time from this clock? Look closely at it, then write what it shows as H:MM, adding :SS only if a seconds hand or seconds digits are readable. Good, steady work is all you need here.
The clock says 11:56
